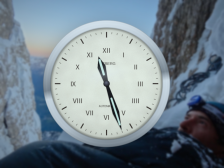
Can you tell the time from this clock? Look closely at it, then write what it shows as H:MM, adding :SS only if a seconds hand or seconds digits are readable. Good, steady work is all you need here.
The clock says 11:27
